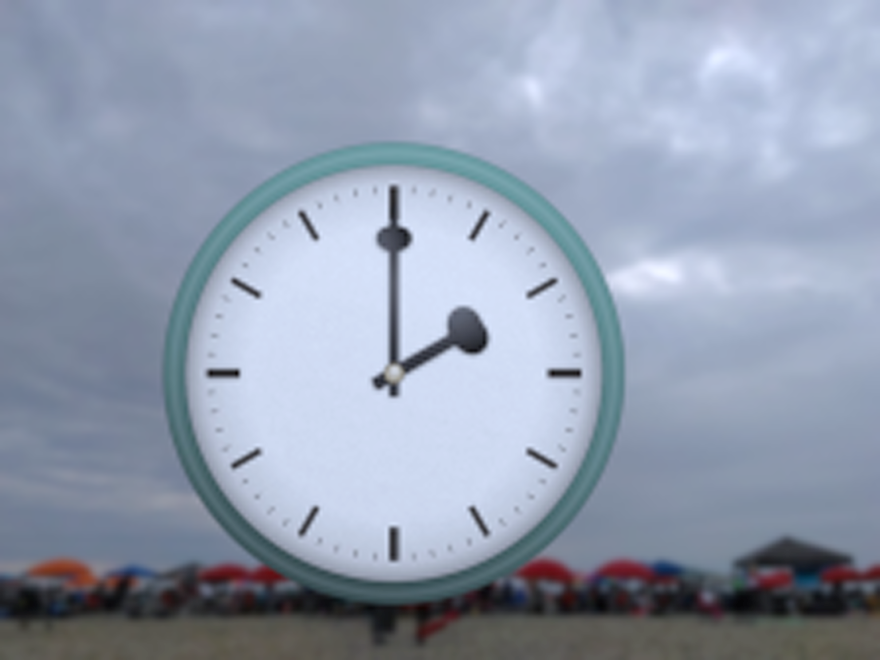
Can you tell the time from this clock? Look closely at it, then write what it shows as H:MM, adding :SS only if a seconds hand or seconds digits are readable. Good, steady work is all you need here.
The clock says 2:00
